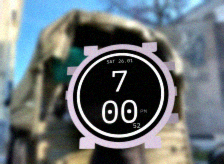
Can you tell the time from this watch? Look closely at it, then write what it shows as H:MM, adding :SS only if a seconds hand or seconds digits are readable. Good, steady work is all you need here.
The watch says 7:00
